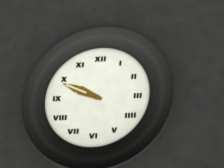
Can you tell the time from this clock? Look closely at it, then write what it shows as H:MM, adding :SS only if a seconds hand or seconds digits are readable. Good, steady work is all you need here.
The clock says 9:49
